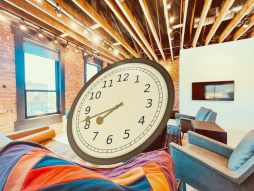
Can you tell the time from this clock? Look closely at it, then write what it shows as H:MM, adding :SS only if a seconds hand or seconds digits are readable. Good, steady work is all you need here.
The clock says 7:42
